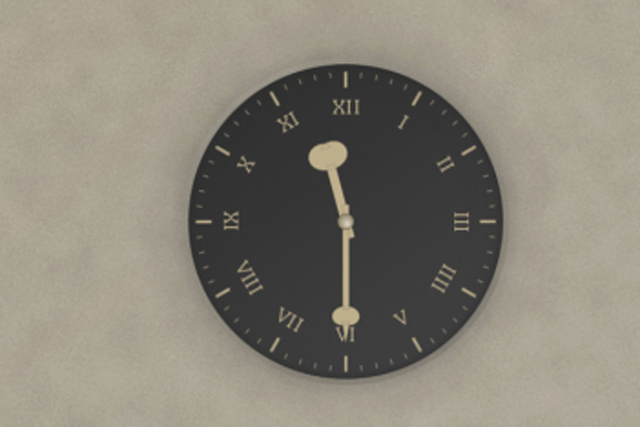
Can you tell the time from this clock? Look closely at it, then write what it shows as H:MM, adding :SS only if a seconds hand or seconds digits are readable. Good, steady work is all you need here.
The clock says 11:30
